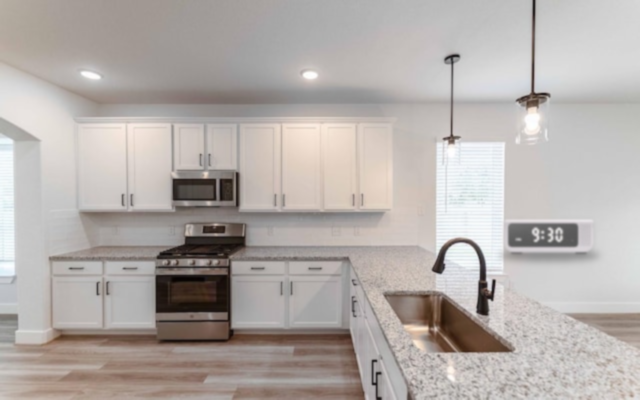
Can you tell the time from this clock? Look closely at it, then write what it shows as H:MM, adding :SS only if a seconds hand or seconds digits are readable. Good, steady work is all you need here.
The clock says 9:30
